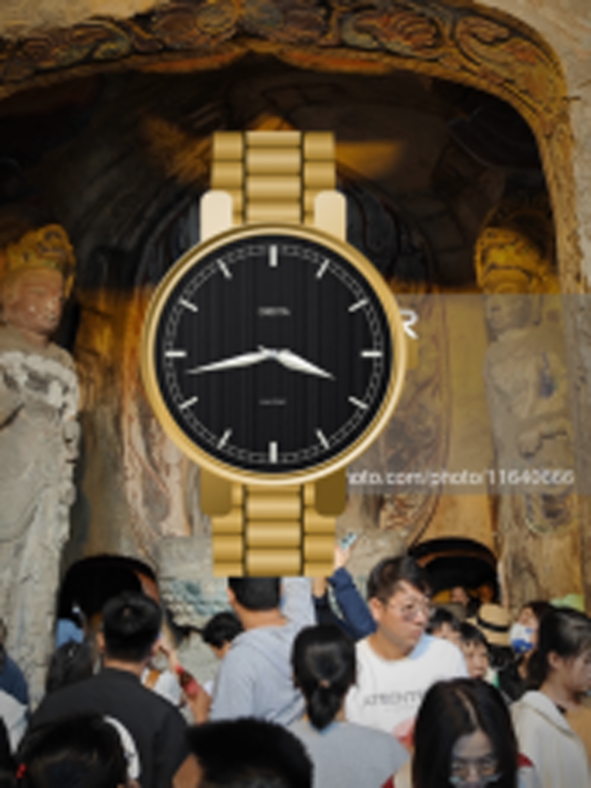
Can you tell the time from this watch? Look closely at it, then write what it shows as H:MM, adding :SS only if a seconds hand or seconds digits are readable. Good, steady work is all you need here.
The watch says 3:43
